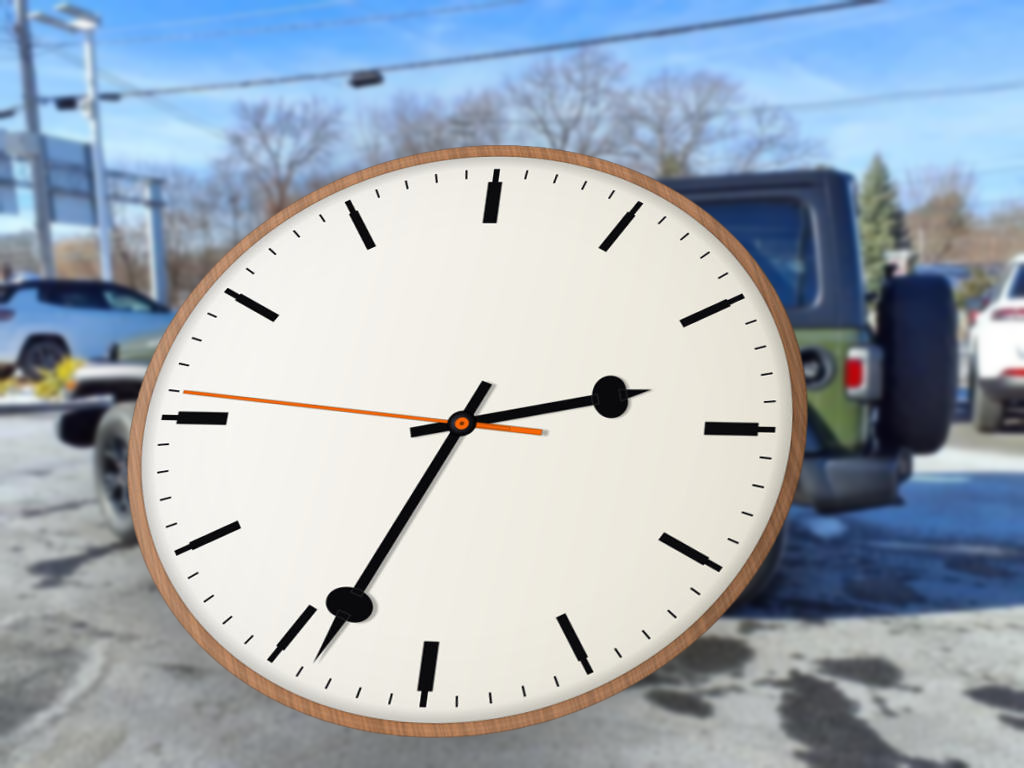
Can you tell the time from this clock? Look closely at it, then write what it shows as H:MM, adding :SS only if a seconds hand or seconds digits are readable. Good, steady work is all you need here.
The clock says 2:33:46
